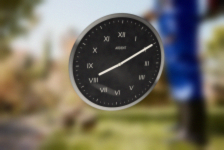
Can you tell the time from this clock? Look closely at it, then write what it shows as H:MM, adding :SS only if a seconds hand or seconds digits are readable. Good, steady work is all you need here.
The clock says 8:10
